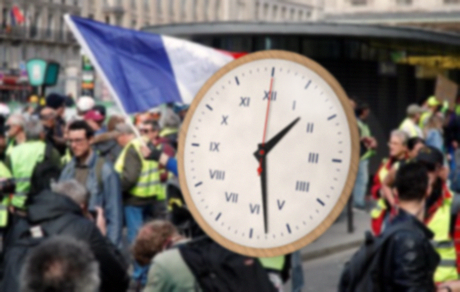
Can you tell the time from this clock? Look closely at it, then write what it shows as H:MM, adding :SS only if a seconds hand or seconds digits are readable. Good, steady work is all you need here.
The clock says 1:28:00
